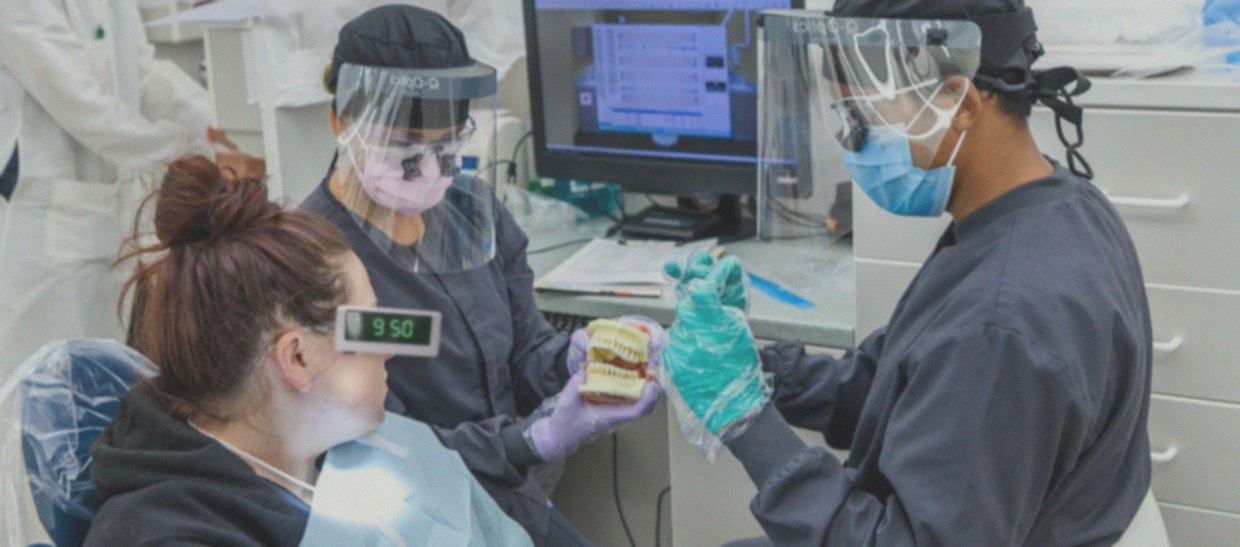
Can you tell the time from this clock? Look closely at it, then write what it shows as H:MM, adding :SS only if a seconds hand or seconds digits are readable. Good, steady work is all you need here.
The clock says 9:50
